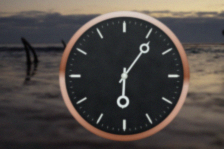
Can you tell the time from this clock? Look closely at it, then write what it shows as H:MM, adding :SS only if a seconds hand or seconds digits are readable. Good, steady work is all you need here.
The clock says 6:06
